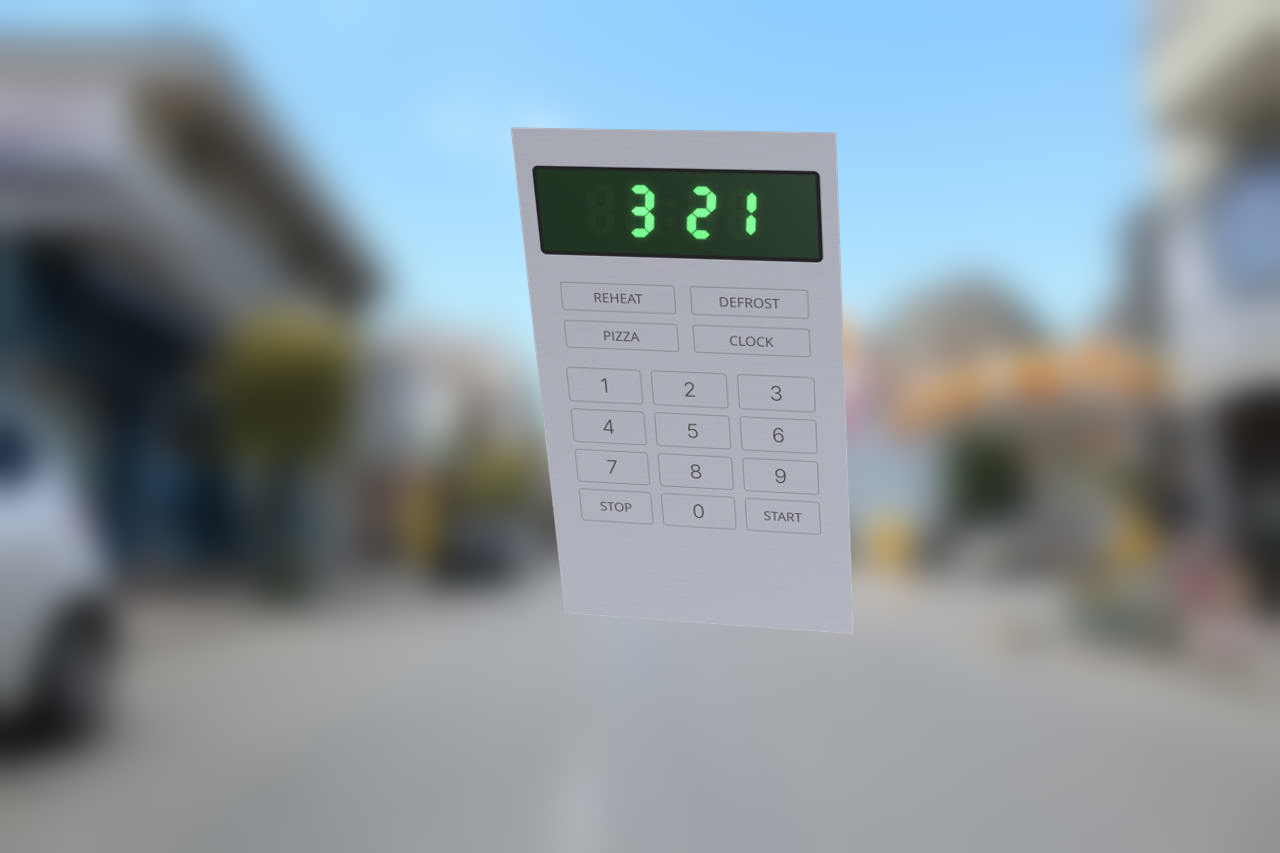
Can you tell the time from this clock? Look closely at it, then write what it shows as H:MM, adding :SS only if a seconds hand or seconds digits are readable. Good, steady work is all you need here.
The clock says 3:21
